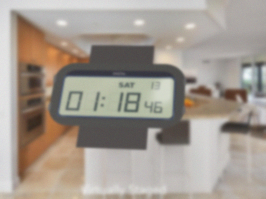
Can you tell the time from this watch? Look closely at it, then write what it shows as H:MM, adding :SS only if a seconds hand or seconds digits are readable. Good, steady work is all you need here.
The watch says 1:18:46
